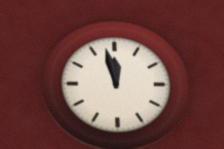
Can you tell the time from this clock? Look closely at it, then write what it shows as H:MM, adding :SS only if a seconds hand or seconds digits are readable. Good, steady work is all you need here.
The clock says 11:58
